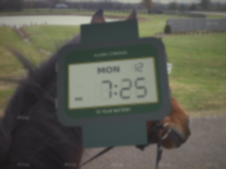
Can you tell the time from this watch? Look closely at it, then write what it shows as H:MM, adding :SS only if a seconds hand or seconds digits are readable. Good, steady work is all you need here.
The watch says 7:25
